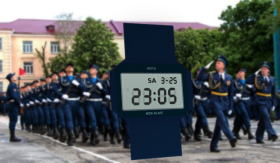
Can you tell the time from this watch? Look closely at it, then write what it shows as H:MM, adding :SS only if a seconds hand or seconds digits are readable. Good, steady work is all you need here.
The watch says 23:05
